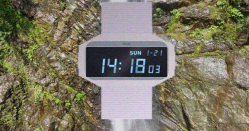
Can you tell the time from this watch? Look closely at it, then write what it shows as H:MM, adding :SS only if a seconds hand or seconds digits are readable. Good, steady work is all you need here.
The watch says 14:18:03
